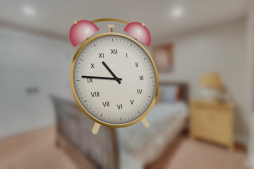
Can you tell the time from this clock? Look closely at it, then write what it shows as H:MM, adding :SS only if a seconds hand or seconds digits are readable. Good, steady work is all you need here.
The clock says 10:46
